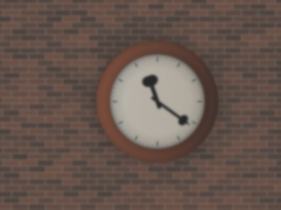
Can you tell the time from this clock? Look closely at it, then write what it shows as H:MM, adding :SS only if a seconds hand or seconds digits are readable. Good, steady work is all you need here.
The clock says 11:21
